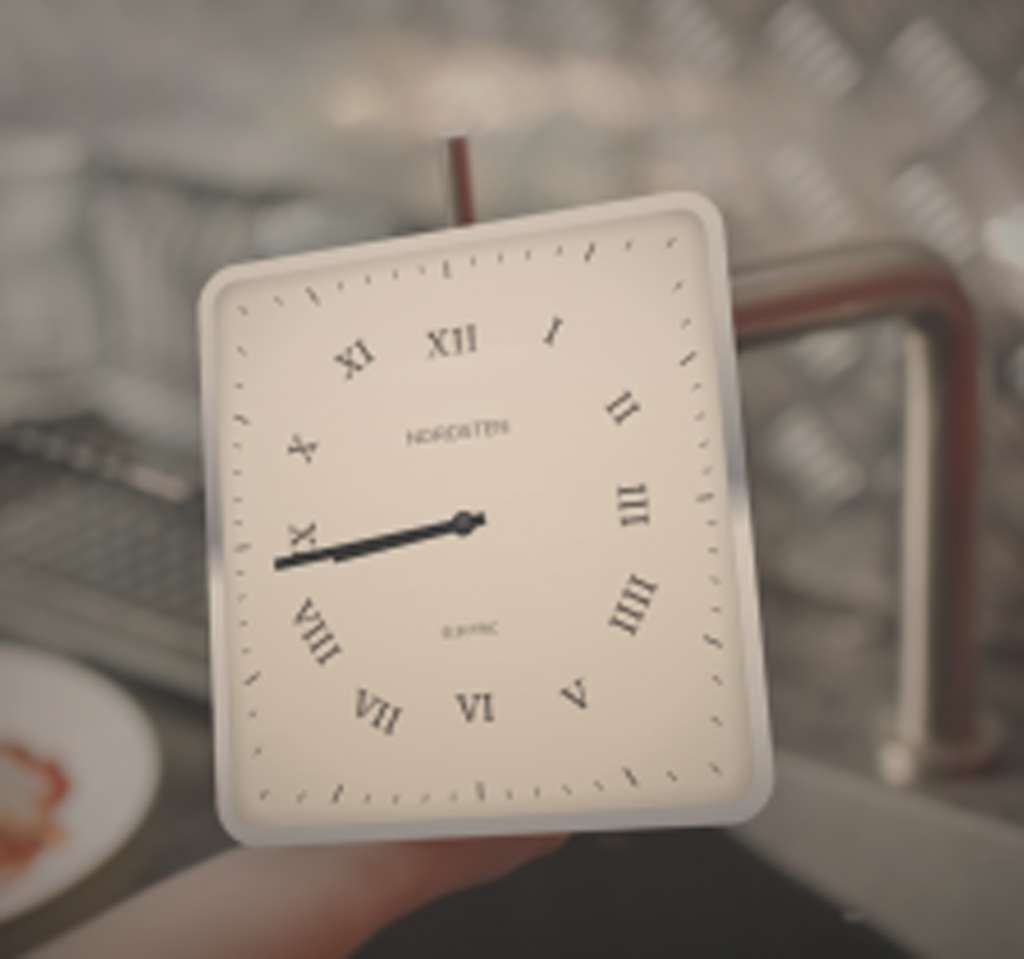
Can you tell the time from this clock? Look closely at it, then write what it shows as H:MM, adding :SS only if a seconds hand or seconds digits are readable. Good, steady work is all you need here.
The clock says 8:44
